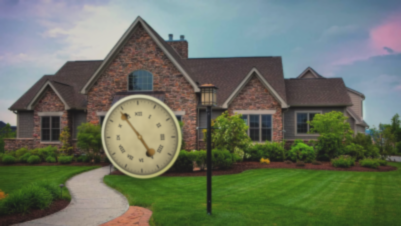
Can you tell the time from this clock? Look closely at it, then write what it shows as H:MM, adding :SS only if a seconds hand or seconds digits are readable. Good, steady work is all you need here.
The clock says 4:54
